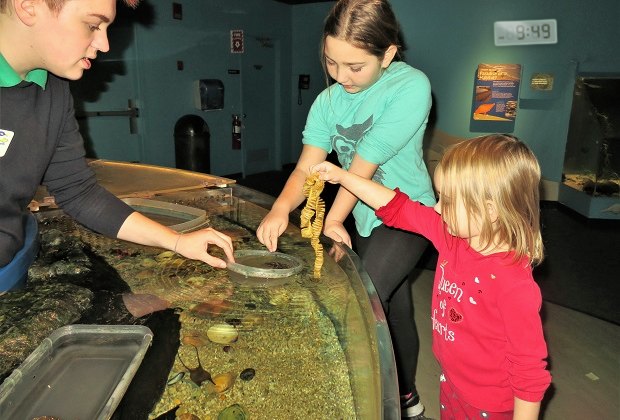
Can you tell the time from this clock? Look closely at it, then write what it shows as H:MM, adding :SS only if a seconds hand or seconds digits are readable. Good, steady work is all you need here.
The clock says 9:49
